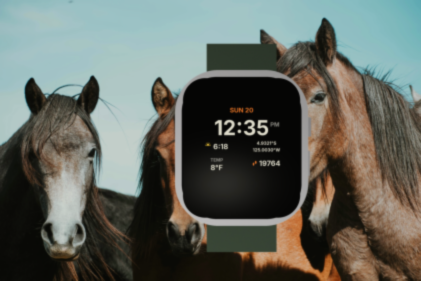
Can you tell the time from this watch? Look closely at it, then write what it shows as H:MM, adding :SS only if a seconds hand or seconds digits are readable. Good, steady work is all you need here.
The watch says 12:35
